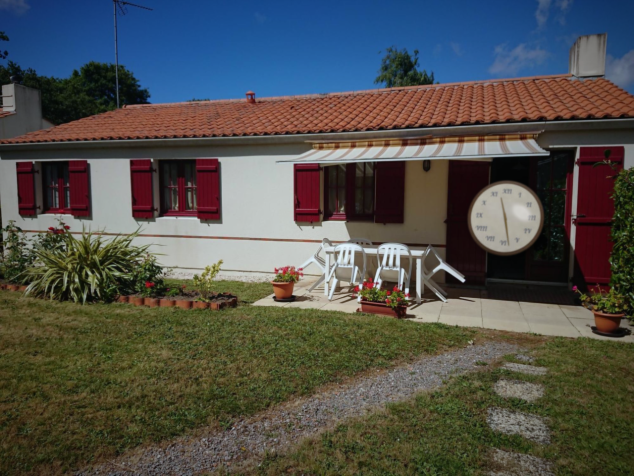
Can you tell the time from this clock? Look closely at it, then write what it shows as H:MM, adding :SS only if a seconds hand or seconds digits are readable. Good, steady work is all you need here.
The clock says 11:28
